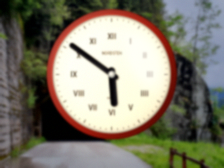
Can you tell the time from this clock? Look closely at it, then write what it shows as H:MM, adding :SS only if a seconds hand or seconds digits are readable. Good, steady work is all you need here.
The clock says 5:51
